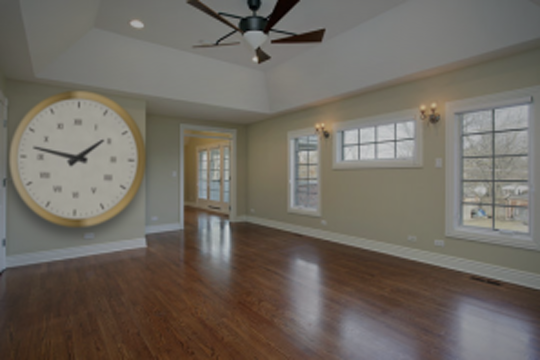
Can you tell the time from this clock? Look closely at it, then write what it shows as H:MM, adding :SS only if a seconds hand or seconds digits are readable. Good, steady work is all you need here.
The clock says 1:47
